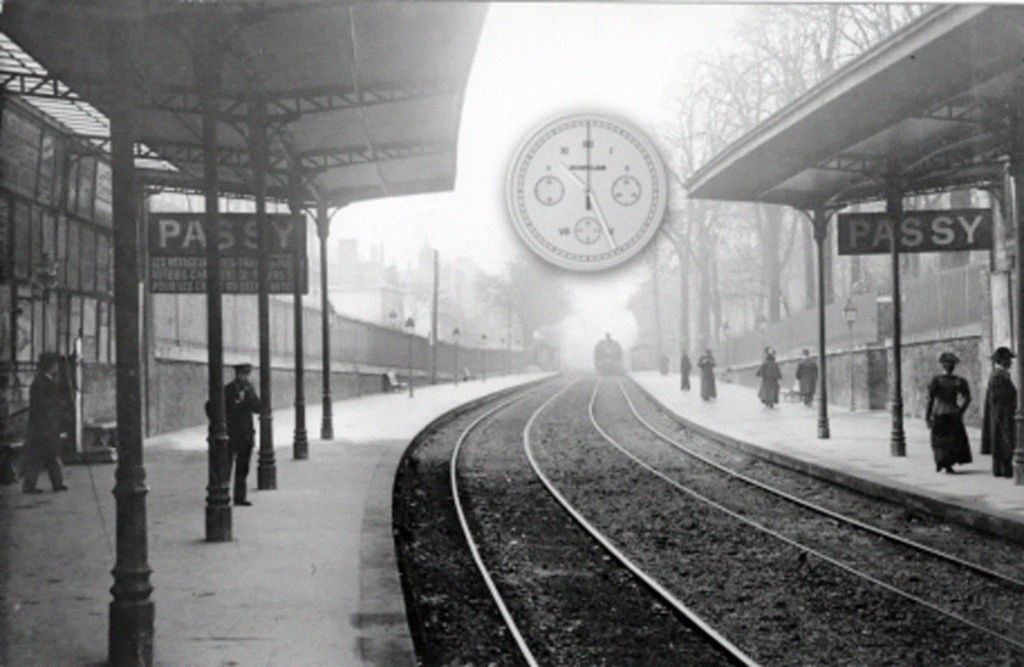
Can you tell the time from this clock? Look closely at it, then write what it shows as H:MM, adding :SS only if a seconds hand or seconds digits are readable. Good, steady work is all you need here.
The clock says 10:26
